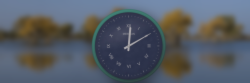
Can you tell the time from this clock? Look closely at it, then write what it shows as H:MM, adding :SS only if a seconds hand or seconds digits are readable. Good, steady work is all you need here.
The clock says 12:10
